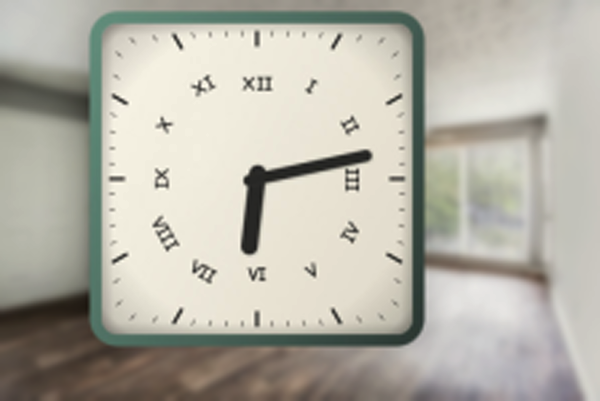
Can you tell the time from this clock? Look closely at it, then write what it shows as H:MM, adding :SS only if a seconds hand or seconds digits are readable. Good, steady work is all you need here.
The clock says 6:13
